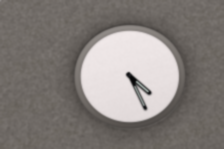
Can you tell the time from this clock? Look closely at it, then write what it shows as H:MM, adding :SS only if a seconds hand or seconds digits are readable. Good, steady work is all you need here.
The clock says 4:26
